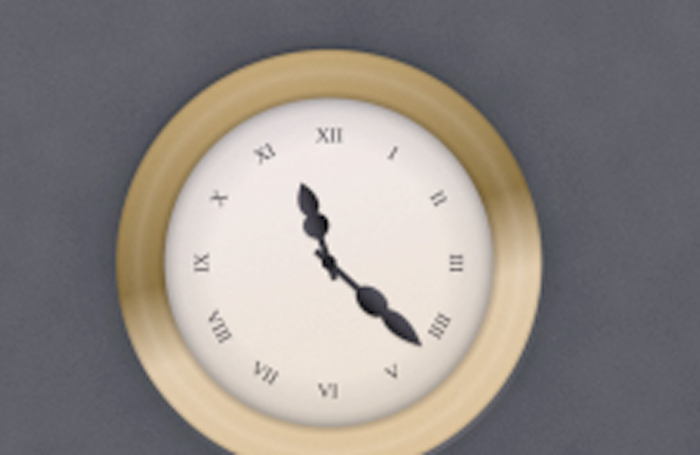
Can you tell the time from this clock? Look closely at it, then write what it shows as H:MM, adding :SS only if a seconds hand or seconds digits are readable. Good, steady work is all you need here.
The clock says 11:22
